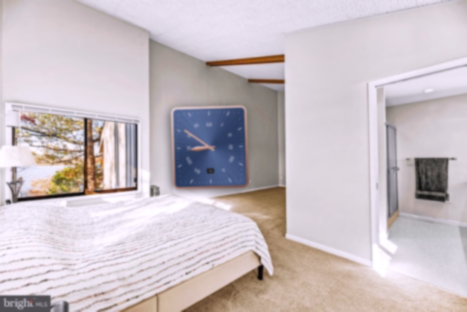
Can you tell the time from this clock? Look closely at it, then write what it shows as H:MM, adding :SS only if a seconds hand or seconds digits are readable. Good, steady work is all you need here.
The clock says 8:51
